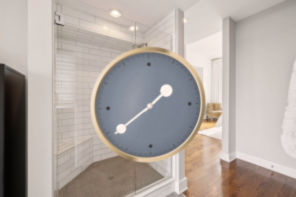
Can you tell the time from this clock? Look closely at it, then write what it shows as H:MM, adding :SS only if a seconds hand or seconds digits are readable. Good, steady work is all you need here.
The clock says 1:39
